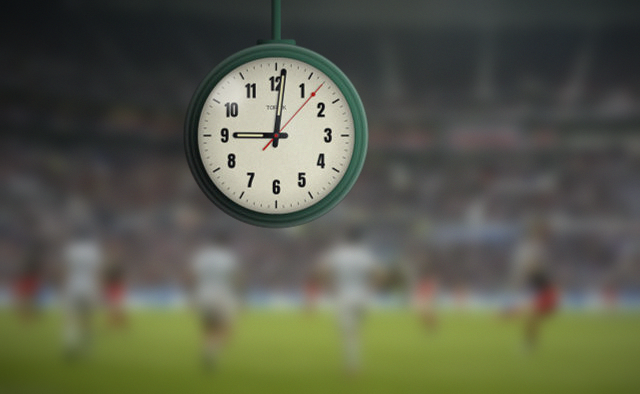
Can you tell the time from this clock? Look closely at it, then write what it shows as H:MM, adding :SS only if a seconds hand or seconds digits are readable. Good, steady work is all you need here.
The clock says 9:01:07
